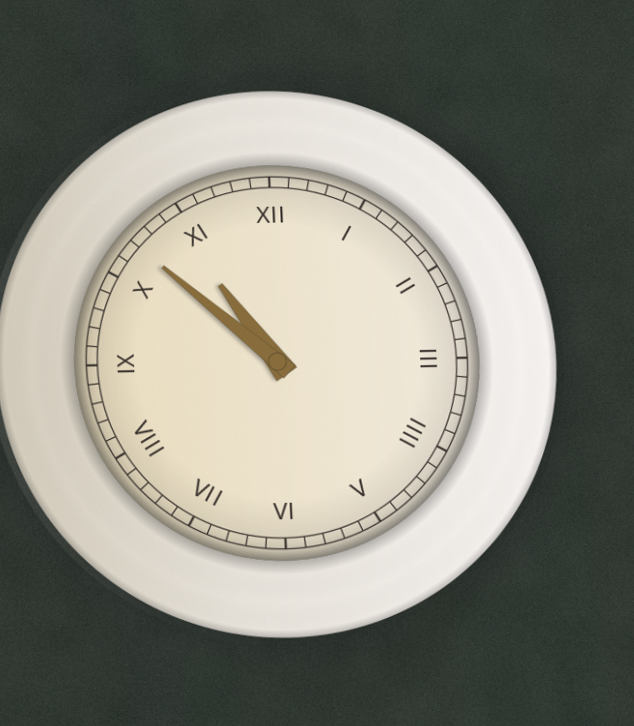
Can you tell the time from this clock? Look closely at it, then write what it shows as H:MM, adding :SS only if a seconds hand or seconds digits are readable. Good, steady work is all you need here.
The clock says 10:52
